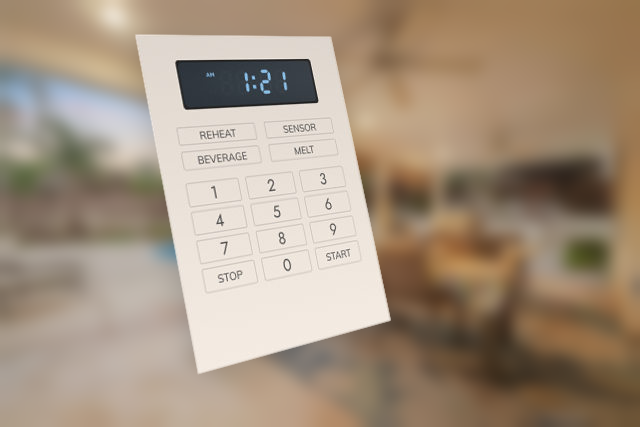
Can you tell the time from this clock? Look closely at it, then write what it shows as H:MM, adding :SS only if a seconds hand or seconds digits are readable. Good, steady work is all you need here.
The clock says 1:21
